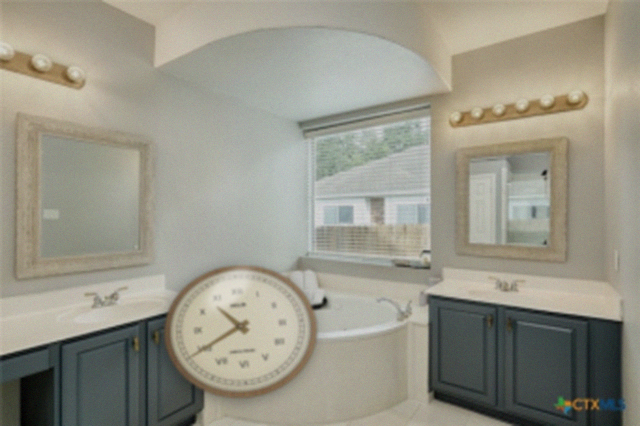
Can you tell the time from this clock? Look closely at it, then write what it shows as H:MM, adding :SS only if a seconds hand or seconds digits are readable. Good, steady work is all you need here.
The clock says 10:40
